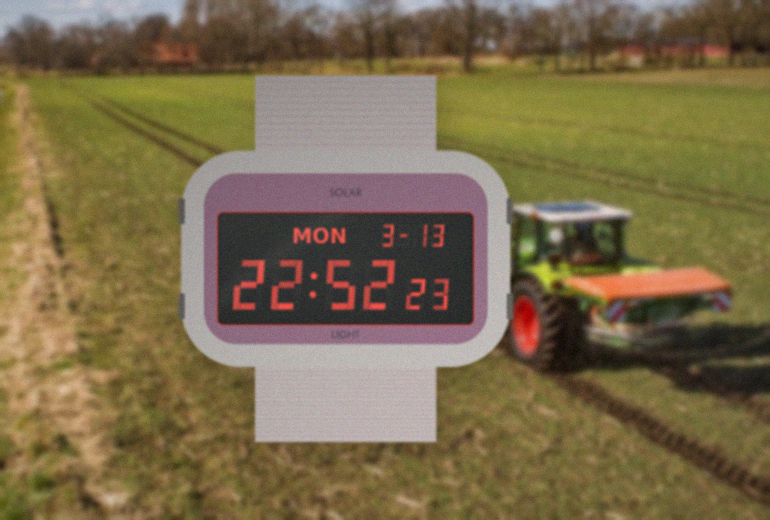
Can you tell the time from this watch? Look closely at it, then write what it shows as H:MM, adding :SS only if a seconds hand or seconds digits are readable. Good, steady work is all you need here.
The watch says 22:52:23
